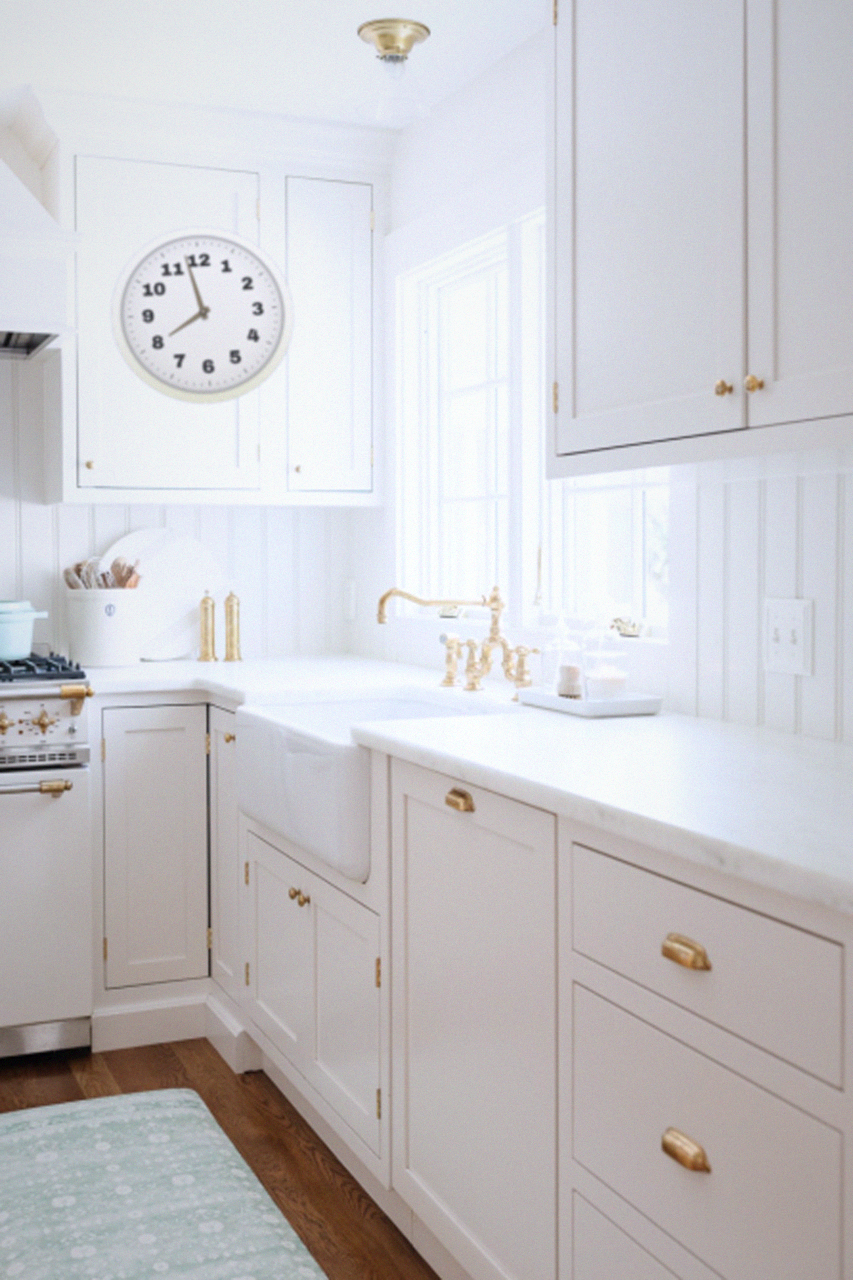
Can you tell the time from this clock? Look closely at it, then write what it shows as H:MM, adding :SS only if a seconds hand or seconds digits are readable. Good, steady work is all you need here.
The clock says 7:58
